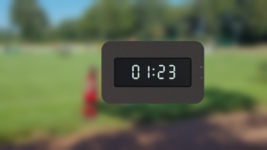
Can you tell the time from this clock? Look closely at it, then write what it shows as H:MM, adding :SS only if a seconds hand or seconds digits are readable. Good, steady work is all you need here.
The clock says 1:23
